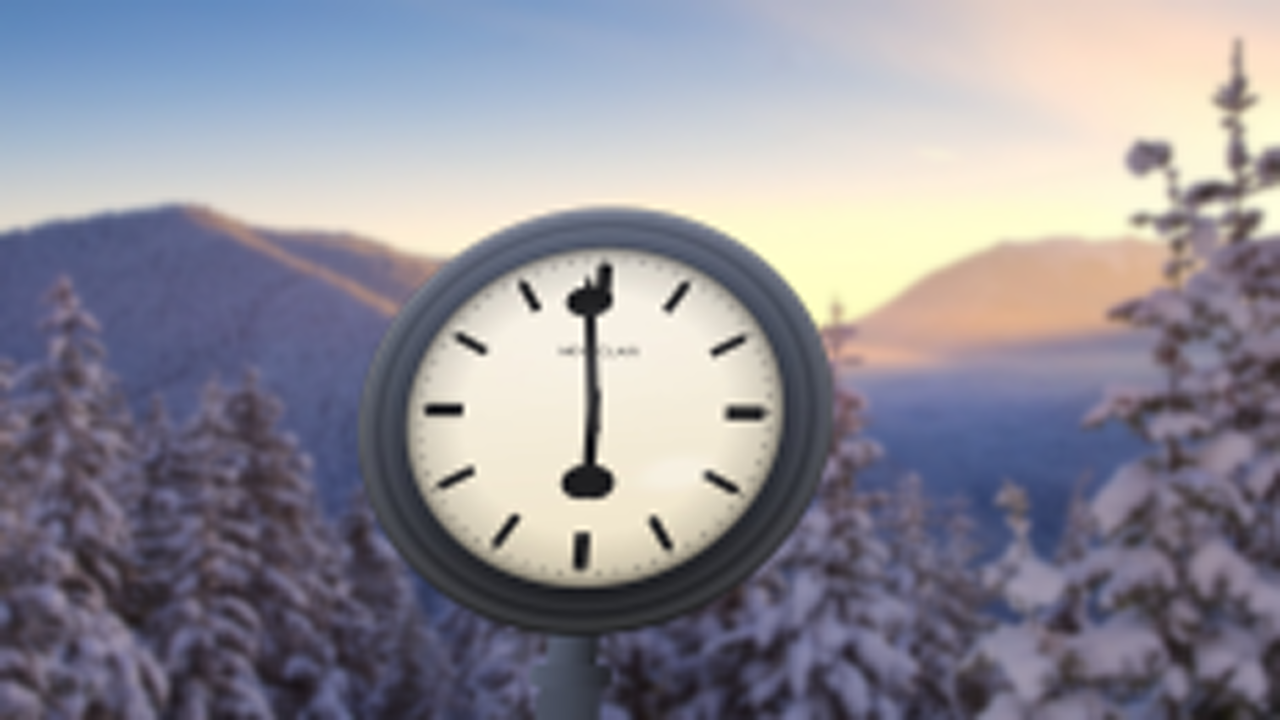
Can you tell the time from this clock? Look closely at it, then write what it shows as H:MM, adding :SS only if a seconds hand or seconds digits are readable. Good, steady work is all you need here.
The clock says 5:59
